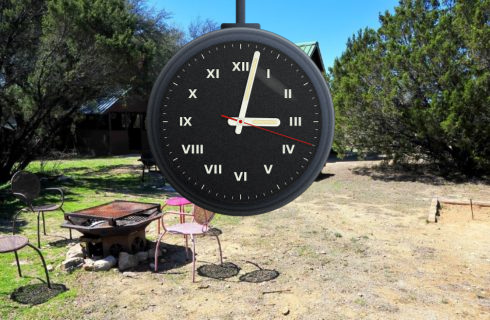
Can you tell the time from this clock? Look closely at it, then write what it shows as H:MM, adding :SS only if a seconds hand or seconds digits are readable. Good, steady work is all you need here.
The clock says 3:02:18
